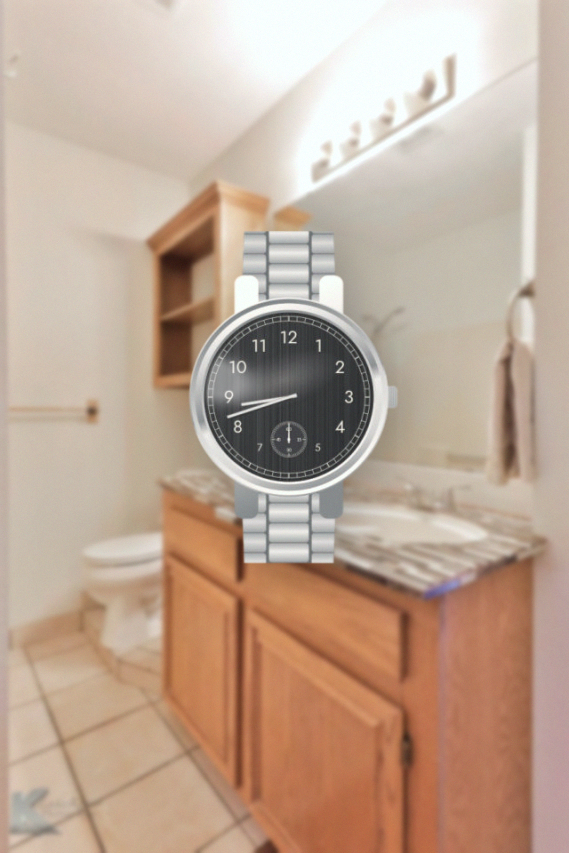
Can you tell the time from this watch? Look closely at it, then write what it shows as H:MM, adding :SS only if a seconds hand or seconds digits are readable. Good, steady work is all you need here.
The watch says 8:42
